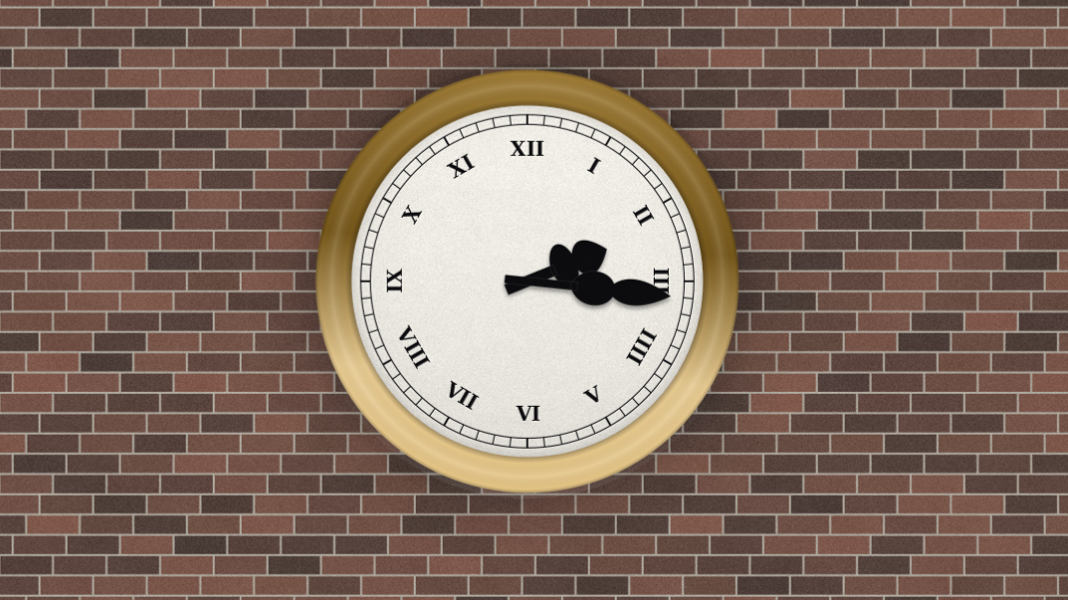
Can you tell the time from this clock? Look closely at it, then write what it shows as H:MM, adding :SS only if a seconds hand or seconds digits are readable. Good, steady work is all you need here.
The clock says 2:16
